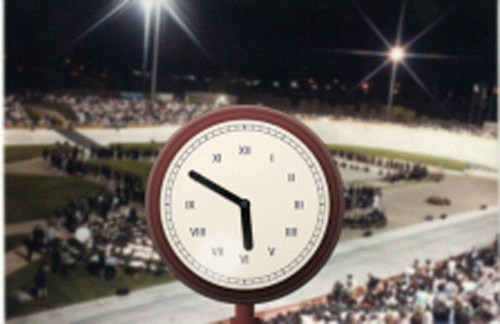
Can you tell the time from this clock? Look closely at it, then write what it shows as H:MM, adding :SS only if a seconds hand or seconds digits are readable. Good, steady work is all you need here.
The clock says 5:50
